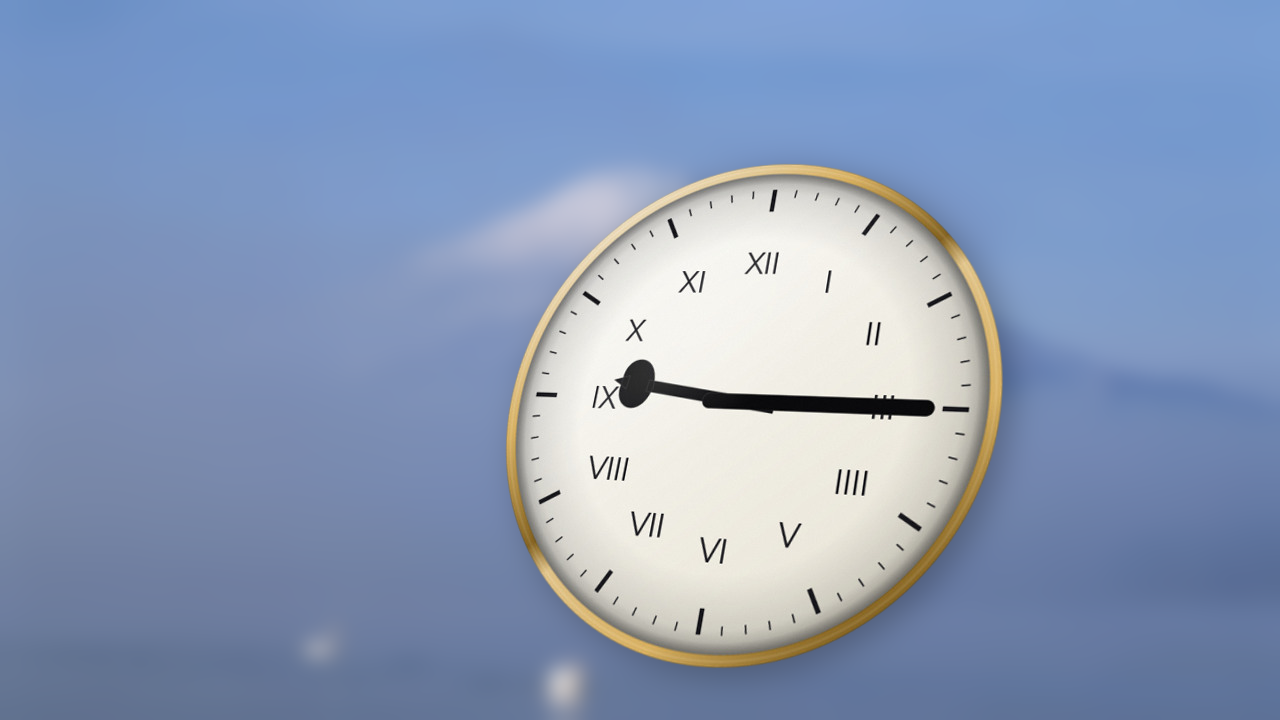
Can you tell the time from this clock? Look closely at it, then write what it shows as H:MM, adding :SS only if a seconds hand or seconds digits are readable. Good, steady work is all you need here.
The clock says 9:15
